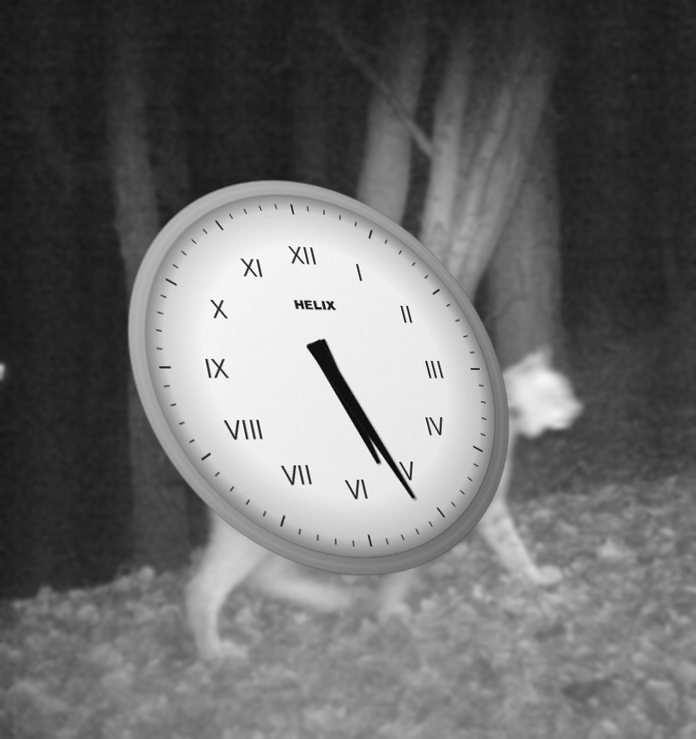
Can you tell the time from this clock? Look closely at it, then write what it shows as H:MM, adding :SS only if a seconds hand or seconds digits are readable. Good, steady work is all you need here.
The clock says 5:26
